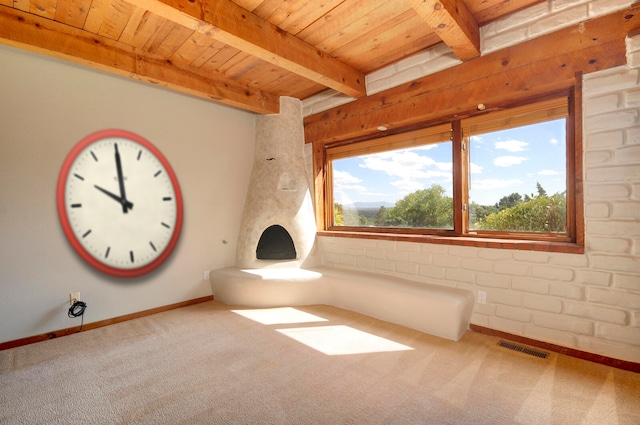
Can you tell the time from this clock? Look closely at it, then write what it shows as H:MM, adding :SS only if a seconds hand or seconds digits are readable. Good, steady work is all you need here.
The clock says 10:00
